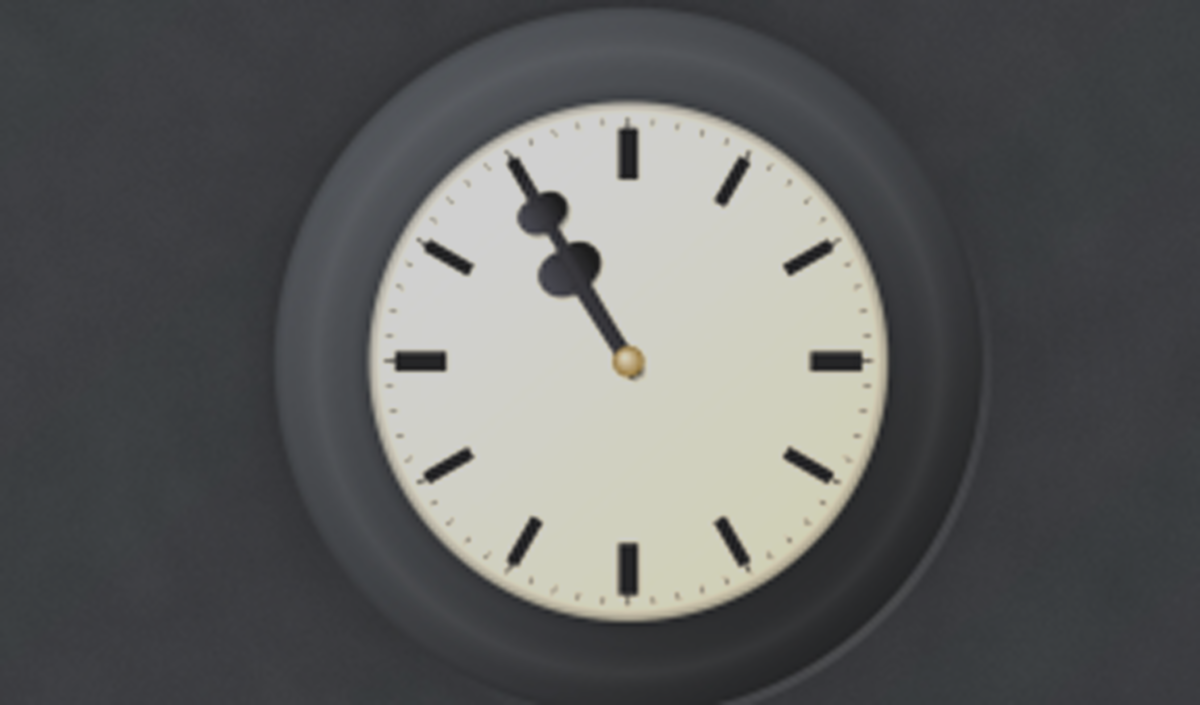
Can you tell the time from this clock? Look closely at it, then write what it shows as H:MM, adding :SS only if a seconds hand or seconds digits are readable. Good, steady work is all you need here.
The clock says 10:55
